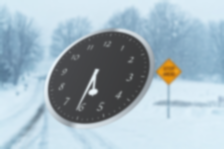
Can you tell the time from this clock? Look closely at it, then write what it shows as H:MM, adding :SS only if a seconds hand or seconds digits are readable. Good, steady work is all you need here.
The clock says 5:31
